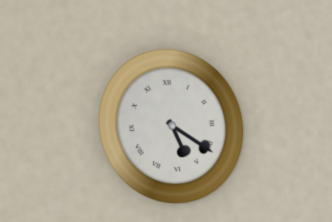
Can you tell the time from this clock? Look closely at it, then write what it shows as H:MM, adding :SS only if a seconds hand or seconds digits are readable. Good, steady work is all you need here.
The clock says 5:21
